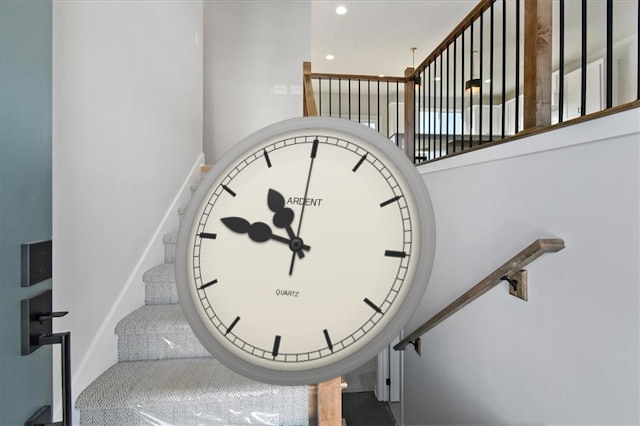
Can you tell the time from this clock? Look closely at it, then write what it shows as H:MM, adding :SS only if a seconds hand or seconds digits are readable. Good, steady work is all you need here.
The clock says 10:47:00
